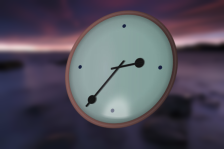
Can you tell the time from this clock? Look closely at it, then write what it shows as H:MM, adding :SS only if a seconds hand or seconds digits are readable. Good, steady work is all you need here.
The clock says 2:36
